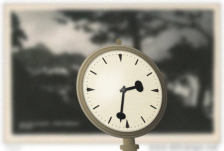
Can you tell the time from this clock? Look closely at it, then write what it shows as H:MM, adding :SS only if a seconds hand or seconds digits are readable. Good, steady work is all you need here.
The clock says 2:32
